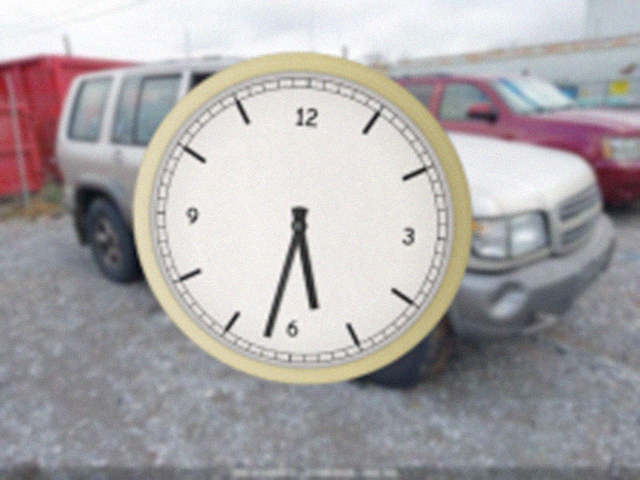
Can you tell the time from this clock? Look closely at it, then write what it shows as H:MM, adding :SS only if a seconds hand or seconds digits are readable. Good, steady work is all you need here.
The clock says 5:32
